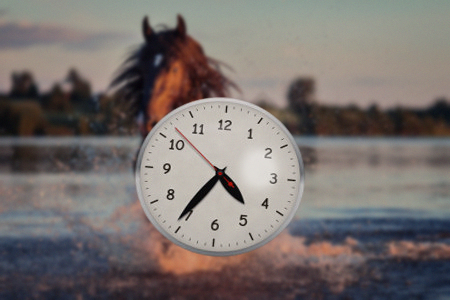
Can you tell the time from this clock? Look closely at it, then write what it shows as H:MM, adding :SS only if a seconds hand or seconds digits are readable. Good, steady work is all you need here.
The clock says 4:35:52
